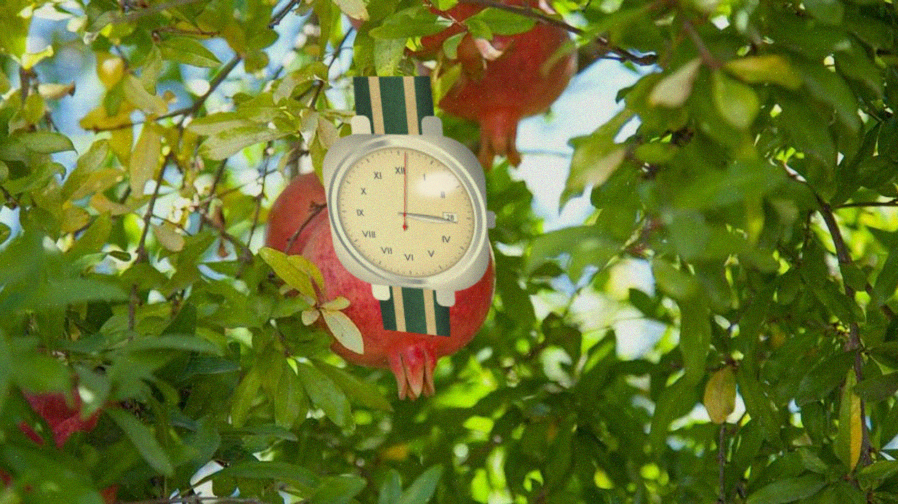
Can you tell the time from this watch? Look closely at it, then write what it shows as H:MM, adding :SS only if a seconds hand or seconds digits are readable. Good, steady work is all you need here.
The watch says 3:16:01
